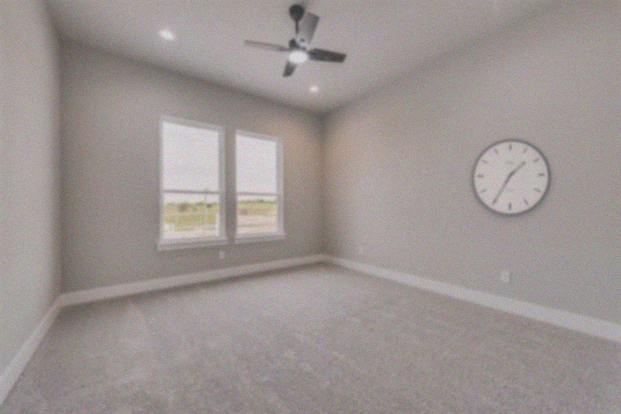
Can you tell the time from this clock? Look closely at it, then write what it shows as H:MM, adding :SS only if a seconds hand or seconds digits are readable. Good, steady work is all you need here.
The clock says 1:35
